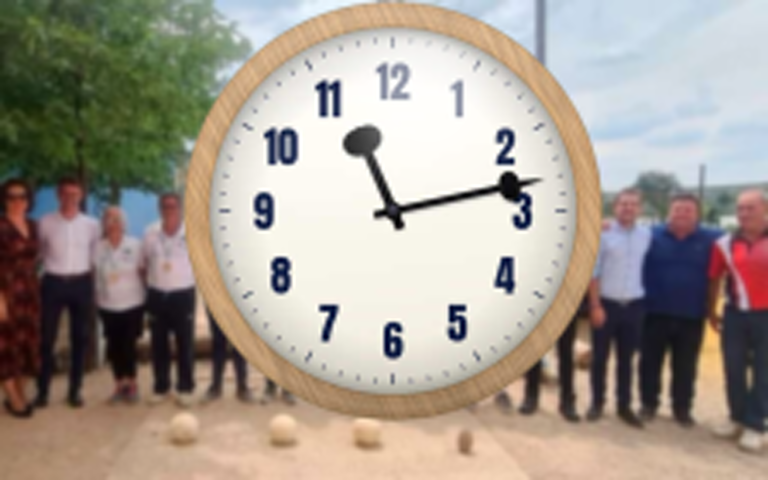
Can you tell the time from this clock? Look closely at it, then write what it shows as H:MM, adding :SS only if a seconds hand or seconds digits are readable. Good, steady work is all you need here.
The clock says 11:13
